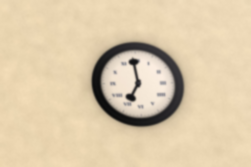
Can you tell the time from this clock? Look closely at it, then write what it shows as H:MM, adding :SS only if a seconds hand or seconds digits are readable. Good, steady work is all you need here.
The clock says 6:59
